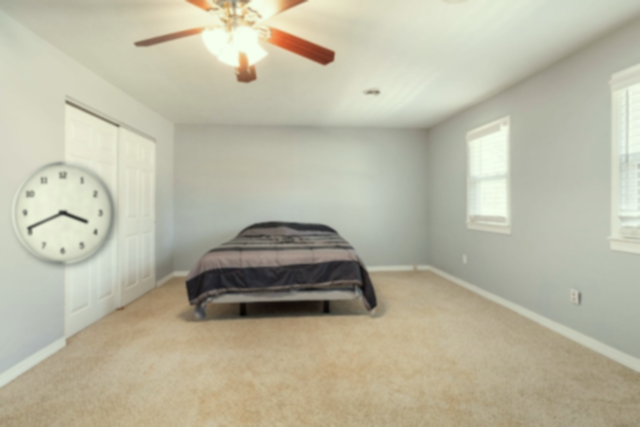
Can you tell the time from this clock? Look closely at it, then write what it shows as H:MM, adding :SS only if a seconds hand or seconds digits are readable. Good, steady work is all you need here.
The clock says 3:41
